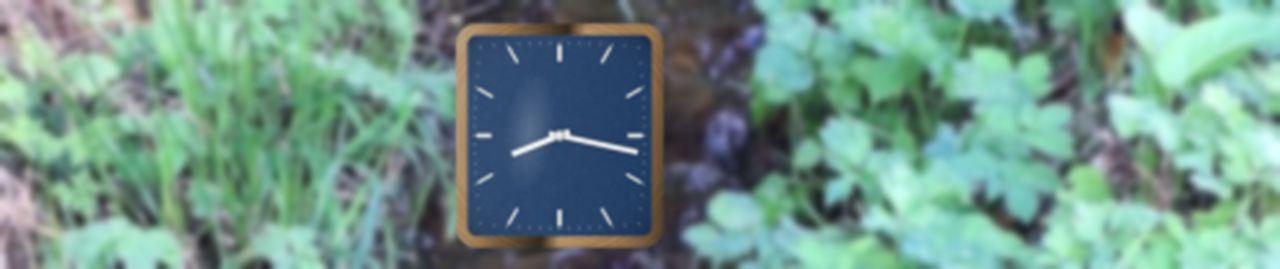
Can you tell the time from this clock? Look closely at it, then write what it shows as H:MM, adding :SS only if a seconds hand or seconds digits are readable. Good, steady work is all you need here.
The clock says 8:17
